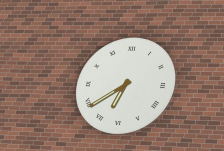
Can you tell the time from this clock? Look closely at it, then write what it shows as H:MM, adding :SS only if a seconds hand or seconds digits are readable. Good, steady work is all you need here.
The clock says 6:39
